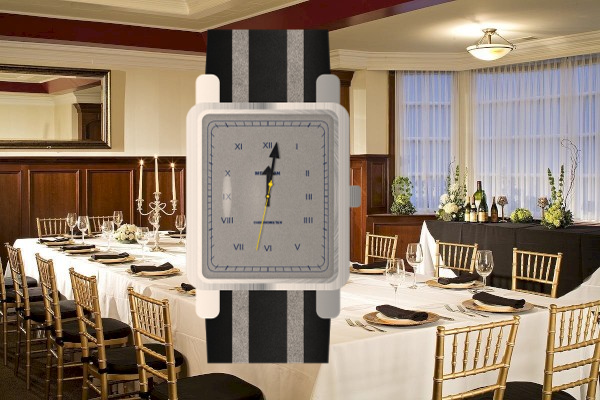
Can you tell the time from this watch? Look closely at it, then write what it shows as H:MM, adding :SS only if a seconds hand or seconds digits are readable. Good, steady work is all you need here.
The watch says 12:01:32
